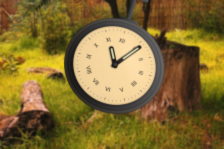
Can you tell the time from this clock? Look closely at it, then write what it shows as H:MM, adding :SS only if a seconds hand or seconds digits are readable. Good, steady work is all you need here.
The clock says 11:06
